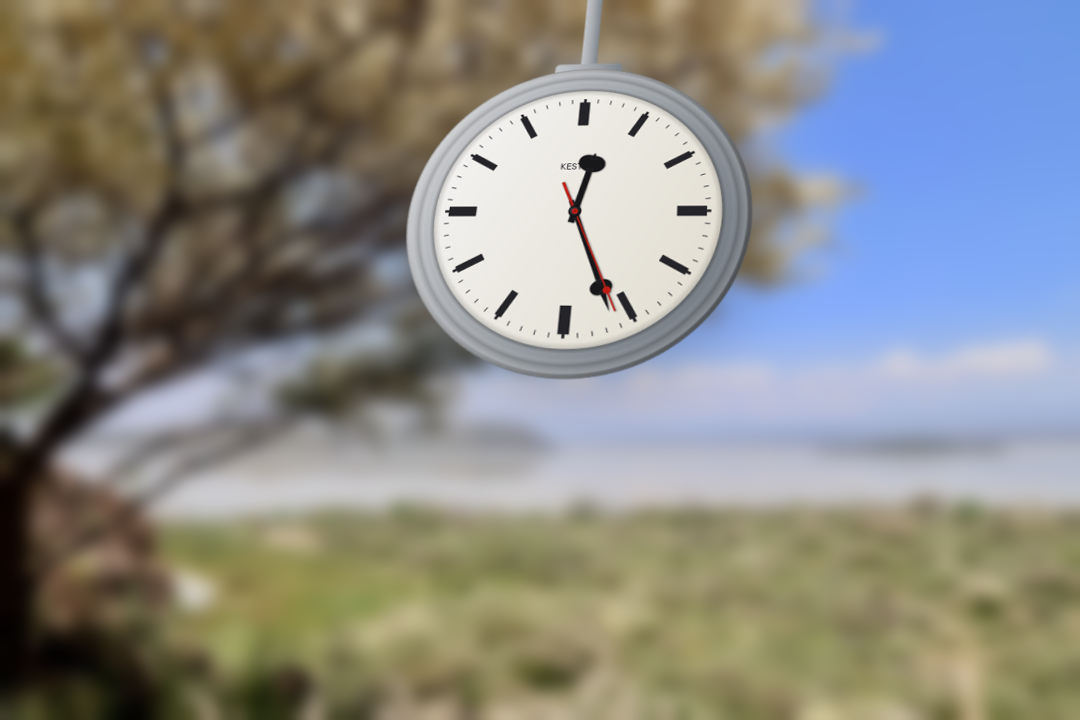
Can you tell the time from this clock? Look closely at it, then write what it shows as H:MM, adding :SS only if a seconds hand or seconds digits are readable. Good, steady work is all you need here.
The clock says 12:26:26
